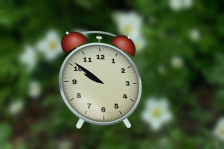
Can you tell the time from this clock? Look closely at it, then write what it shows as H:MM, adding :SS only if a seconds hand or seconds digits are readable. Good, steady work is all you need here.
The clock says 9:51
